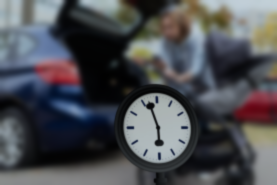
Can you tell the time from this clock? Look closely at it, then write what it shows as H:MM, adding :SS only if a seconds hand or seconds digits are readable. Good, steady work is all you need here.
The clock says 5:57
